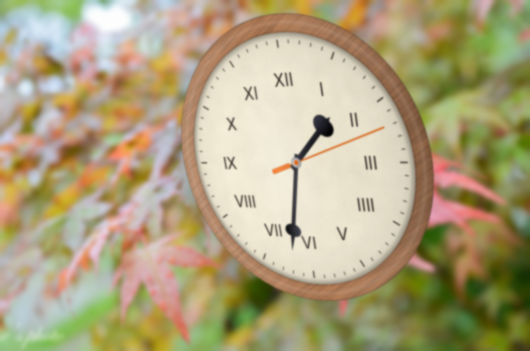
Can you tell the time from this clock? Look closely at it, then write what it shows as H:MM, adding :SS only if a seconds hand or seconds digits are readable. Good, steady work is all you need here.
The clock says 1:32:12
